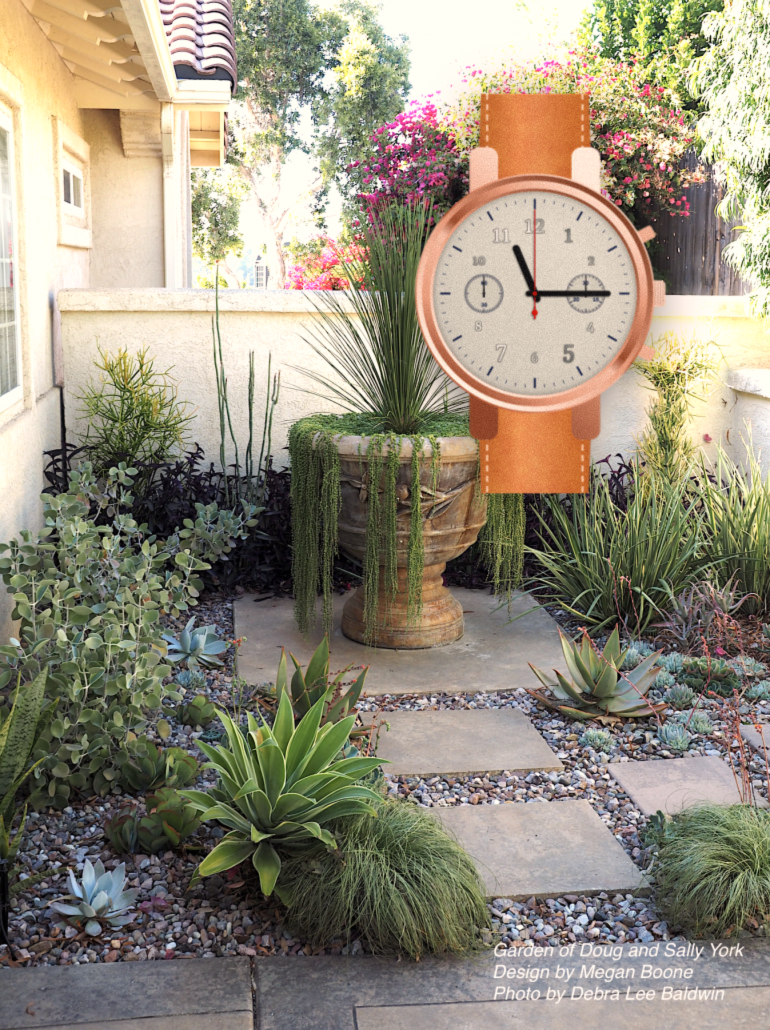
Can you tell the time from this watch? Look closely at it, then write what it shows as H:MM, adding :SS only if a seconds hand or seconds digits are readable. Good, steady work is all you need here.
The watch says 11:15
